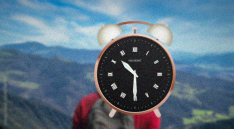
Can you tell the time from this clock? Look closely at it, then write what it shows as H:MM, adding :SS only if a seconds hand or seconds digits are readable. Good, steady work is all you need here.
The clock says 10:30
